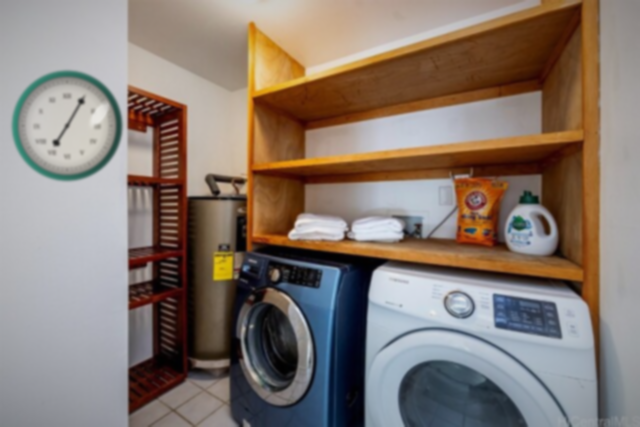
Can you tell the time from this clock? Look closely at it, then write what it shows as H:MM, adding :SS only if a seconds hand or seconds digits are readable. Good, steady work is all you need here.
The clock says 7:05
